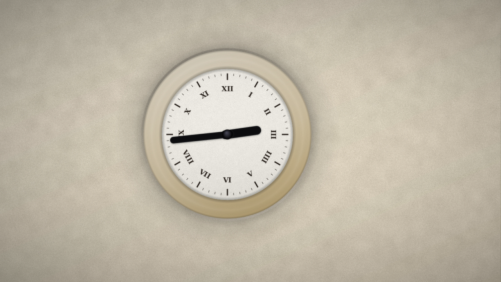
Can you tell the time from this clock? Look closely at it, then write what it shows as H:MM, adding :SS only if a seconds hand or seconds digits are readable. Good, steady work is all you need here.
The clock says 2:44
